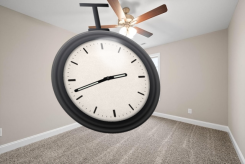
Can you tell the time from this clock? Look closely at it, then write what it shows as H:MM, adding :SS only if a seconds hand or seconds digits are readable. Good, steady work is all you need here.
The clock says 2:42
